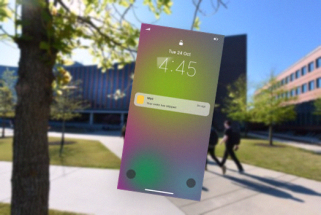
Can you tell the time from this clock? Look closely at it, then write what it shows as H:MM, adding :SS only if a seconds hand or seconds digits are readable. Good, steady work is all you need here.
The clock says 4:45
